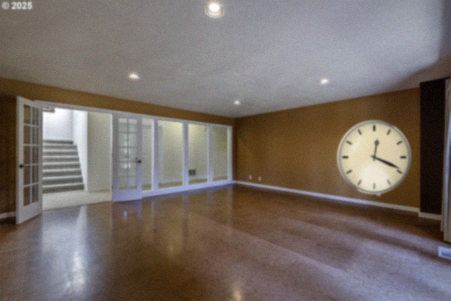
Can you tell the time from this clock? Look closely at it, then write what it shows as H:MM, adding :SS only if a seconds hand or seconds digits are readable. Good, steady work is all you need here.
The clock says 12:19
